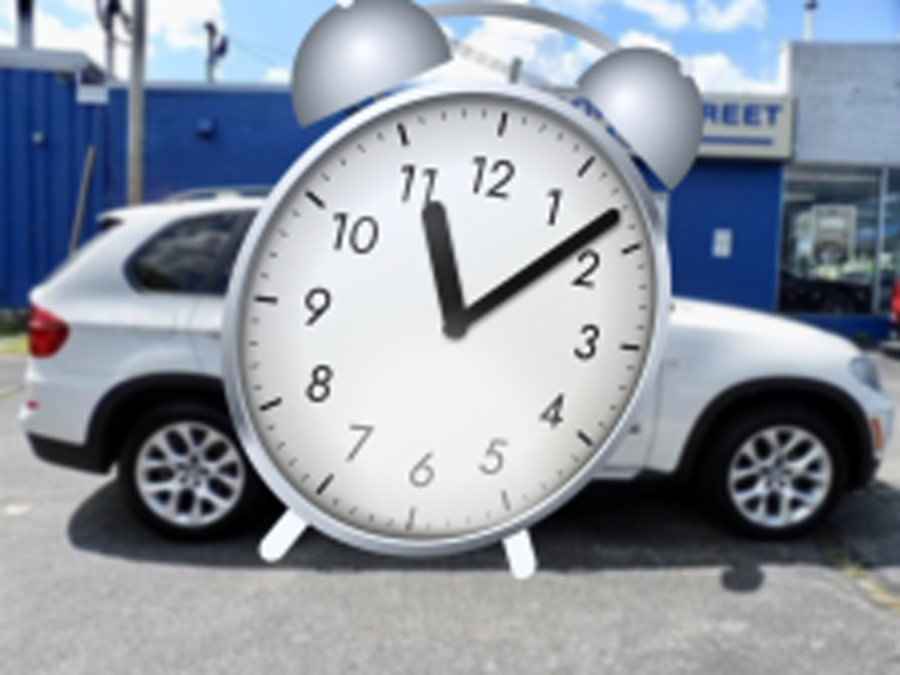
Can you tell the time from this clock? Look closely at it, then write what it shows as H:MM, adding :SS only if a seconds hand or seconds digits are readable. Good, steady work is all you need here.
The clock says 11:08
